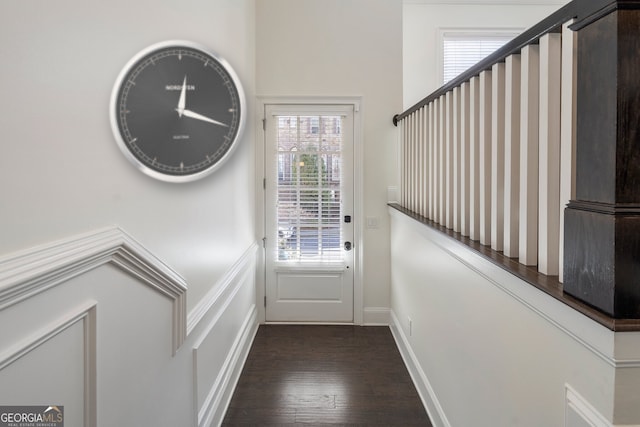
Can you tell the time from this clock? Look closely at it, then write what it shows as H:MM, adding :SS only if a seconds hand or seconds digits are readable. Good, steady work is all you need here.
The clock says 12:18
